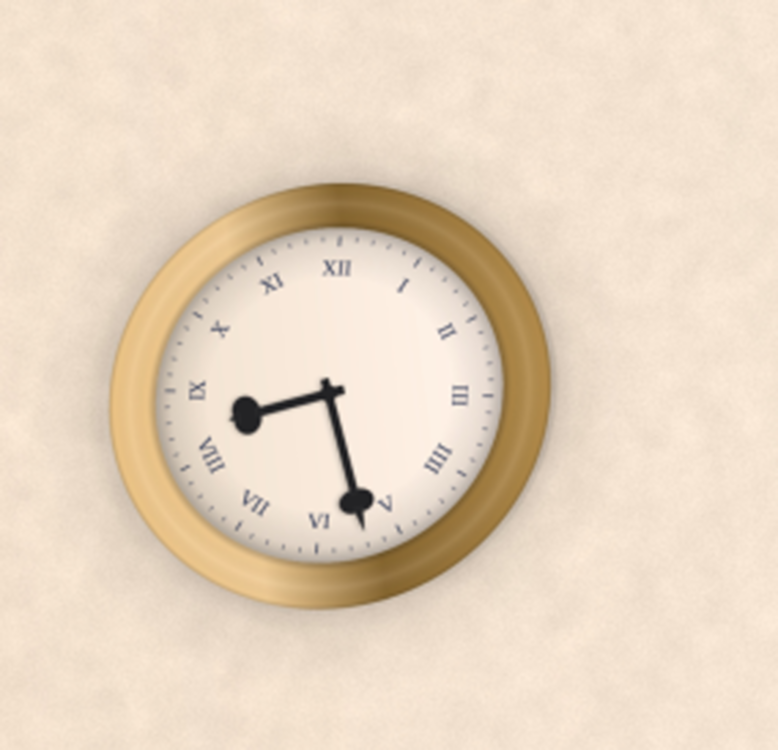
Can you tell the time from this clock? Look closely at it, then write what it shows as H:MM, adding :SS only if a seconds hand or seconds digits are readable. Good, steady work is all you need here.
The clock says 8:27
